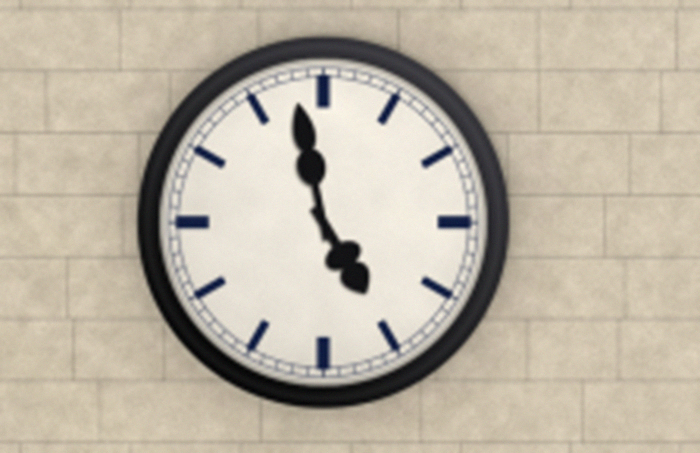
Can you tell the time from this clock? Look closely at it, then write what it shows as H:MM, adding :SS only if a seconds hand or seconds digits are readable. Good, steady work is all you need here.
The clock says 4:58
